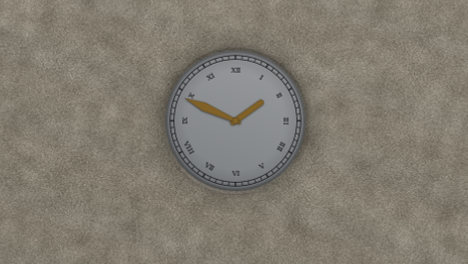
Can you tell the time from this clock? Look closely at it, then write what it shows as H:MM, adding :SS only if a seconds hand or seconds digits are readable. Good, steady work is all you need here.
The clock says 1:49
